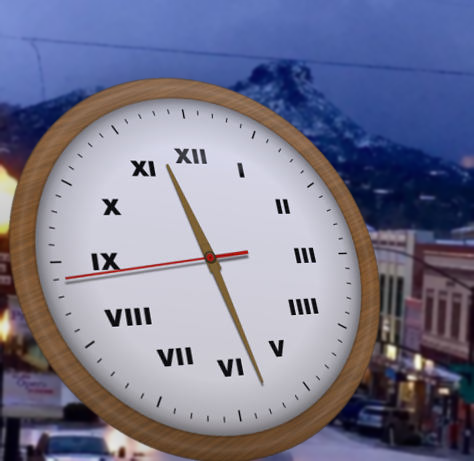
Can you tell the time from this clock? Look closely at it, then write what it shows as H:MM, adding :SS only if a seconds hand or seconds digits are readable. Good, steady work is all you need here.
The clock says 11:27:44
